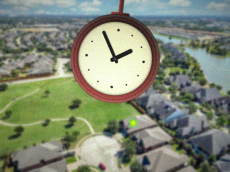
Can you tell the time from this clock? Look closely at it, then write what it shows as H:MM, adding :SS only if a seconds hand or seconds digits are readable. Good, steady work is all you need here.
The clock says 1:55
